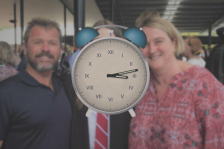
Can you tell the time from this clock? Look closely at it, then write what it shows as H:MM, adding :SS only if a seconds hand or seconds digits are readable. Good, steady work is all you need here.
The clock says 3:13
